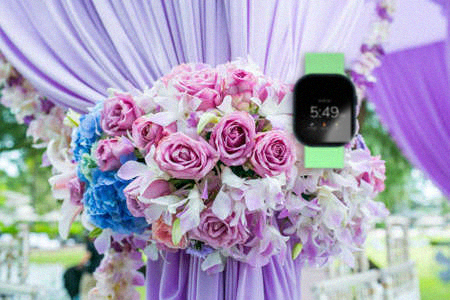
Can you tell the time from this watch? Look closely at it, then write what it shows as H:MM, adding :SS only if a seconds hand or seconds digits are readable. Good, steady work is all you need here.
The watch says 5:49
